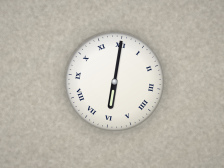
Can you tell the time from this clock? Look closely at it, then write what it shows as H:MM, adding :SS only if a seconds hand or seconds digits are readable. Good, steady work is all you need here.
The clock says 6:00
